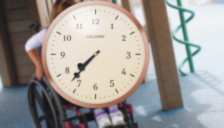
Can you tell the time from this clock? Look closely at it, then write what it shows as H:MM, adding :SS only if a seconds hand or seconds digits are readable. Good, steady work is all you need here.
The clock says 7:37
